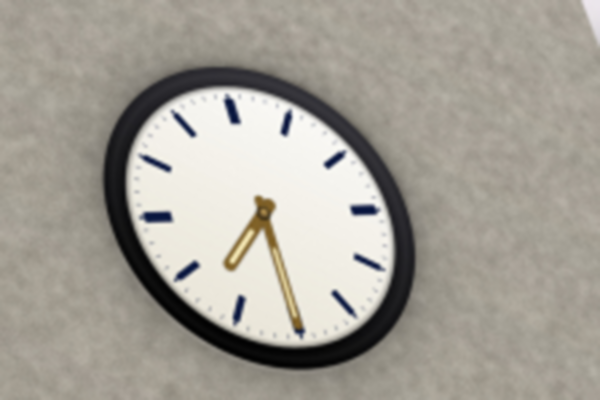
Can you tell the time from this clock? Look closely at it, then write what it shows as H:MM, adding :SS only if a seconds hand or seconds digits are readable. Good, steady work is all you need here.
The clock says 7:30
